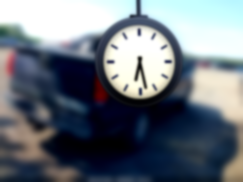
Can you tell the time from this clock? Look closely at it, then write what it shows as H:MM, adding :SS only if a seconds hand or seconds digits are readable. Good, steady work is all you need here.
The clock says 6:28
